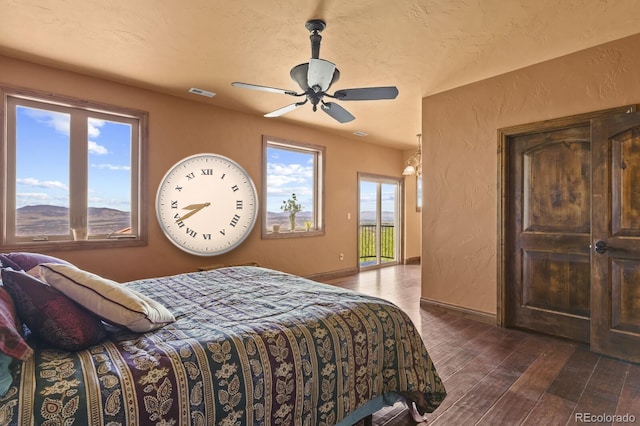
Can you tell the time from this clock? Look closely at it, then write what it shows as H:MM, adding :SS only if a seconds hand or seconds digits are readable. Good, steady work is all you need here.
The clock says 8:40
